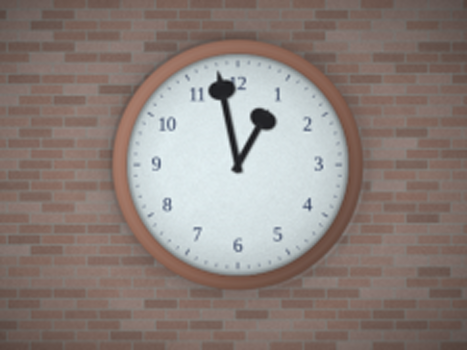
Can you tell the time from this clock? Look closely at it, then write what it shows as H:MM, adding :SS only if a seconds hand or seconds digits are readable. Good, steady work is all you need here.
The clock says 12:58
